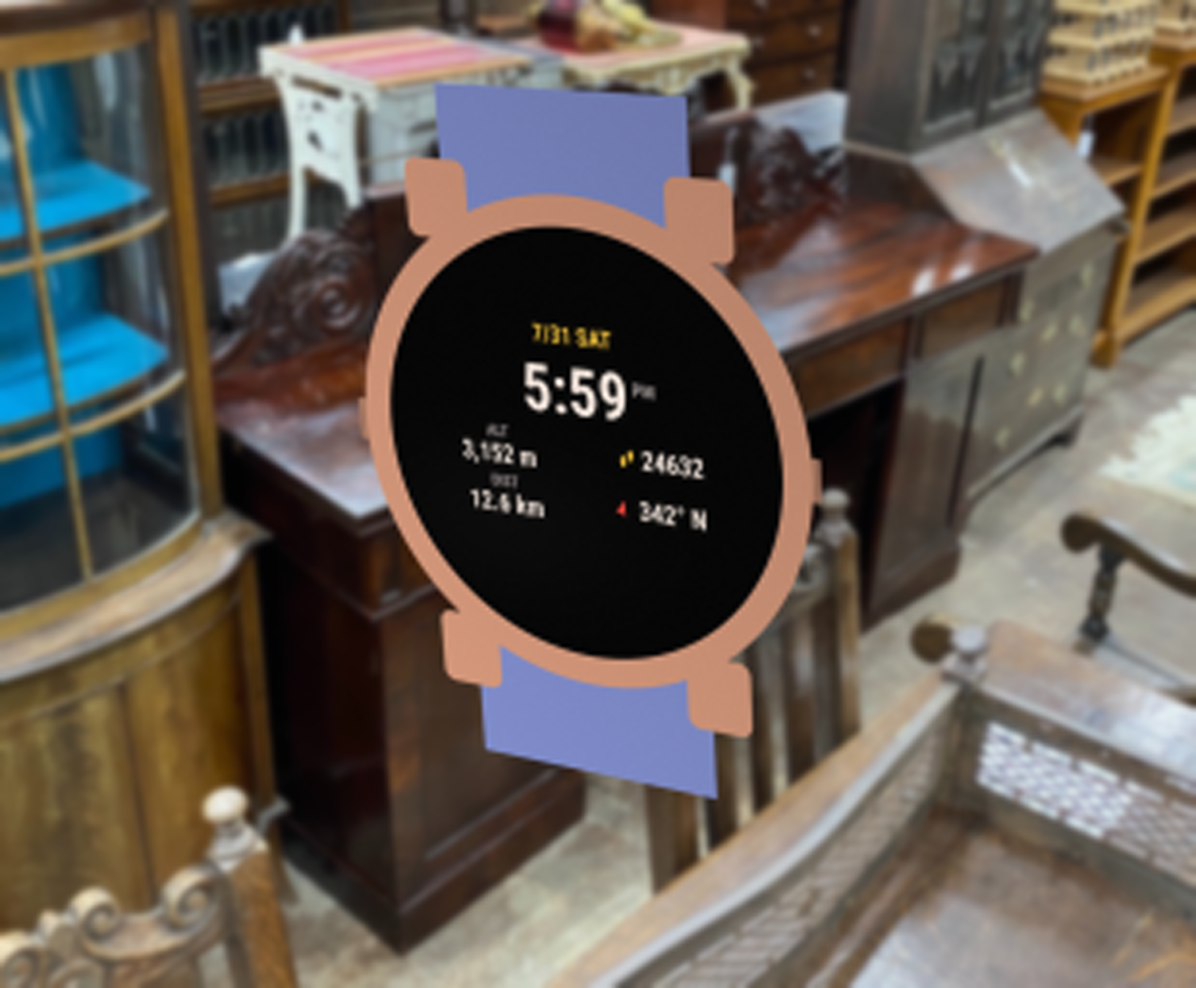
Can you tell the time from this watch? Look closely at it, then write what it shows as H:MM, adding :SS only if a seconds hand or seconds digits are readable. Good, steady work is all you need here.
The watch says 5:59
